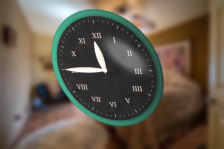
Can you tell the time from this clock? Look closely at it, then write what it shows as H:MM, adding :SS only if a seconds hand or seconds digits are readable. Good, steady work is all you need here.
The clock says 11:45
